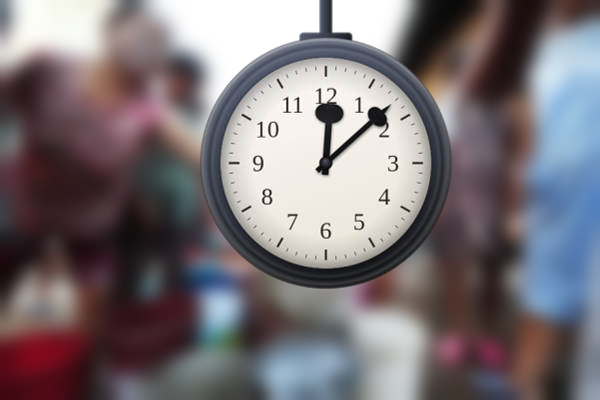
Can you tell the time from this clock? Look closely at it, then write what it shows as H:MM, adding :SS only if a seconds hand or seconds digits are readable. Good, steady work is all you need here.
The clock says 12:08
